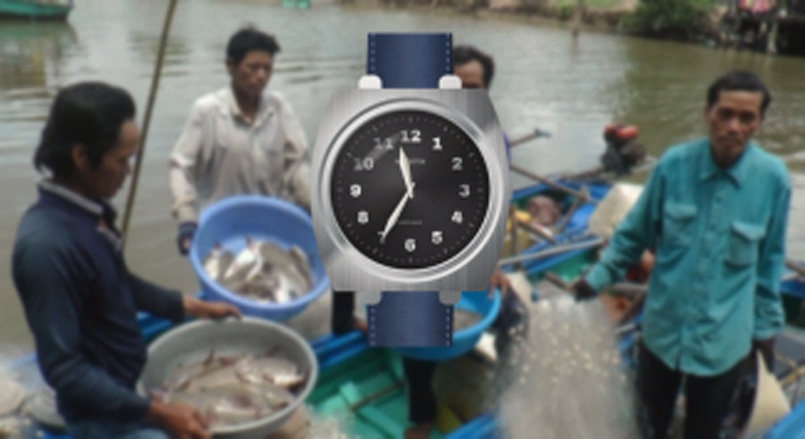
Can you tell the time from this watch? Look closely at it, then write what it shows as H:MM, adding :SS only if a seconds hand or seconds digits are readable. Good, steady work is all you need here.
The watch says 11:35
